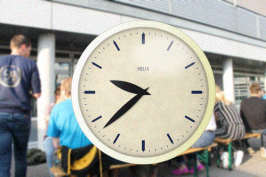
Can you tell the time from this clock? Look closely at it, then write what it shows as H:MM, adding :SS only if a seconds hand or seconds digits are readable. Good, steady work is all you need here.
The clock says 9:38
